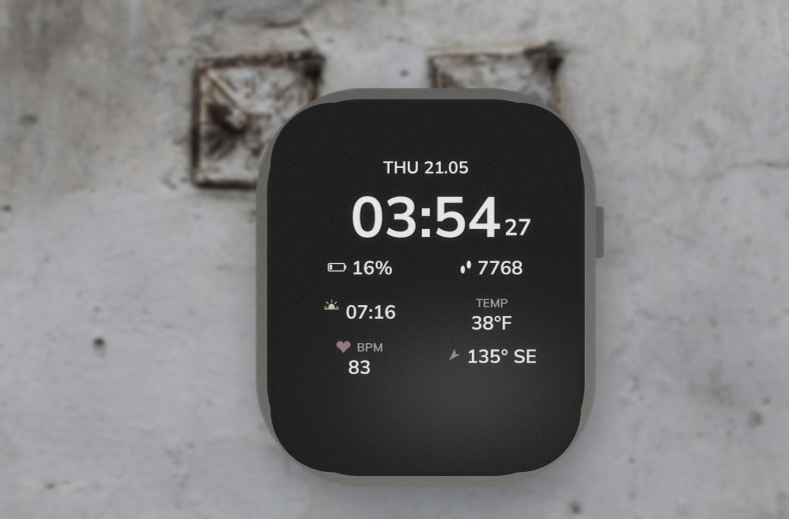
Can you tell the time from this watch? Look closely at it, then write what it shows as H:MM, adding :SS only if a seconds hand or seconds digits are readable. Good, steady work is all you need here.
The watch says 3:54:27
